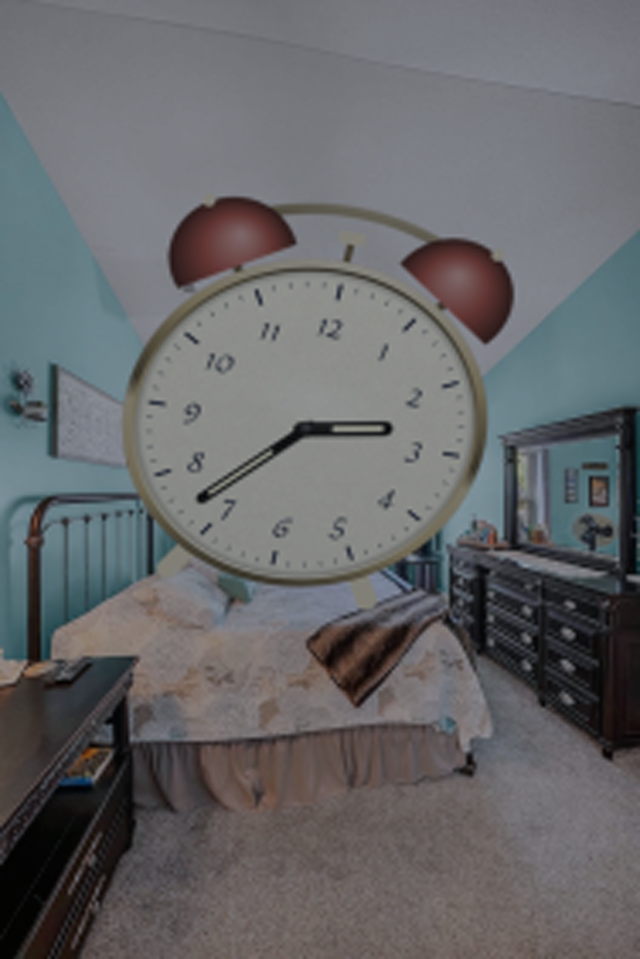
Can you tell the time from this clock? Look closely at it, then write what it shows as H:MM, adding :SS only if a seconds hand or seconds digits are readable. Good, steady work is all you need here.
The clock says 2:37
